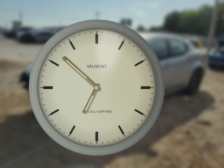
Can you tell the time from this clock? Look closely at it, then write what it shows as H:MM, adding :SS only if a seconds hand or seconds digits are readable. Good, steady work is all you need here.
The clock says 6:52
